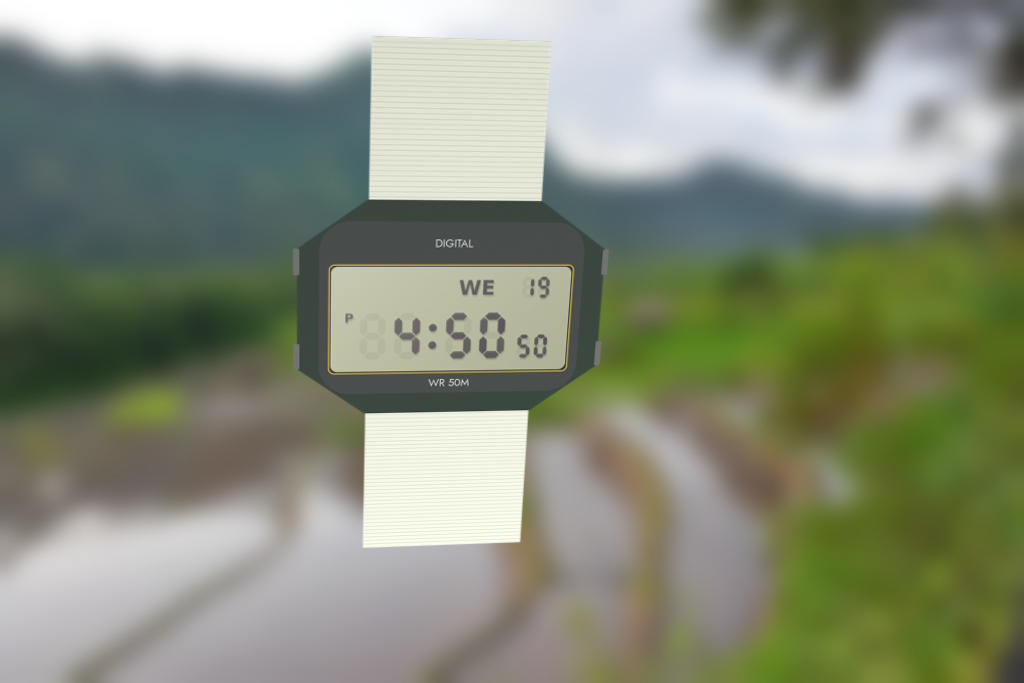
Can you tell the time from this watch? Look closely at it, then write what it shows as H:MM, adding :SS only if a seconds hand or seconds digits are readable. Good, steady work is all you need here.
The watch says 4:50:50
